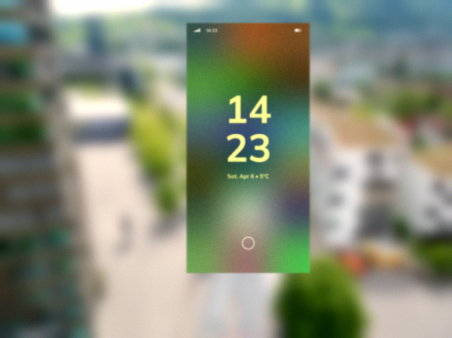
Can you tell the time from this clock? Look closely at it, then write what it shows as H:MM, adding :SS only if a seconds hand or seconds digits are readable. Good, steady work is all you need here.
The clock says 14:23
